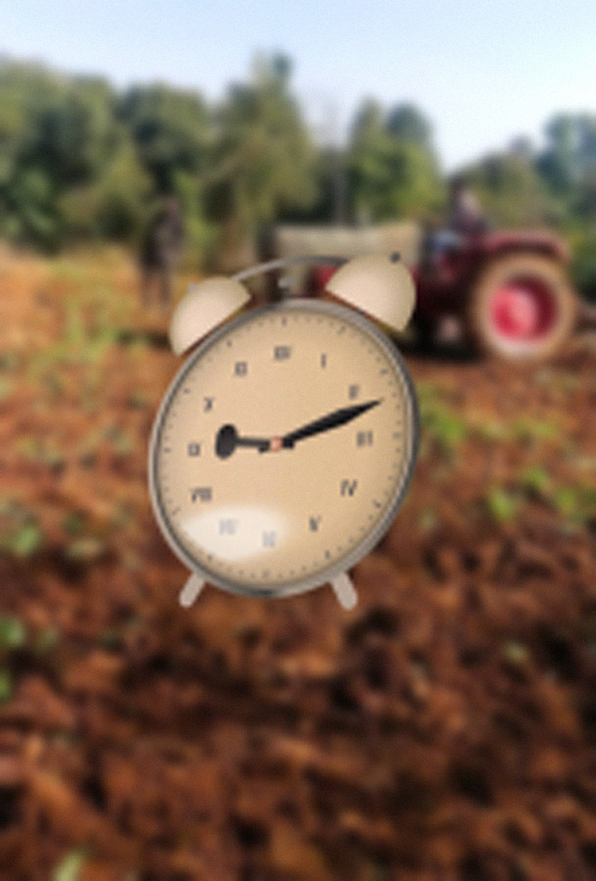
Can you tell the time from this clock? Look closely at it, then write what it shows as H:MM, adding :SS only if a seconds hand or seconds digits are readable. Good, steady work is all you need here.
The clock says 9:12
